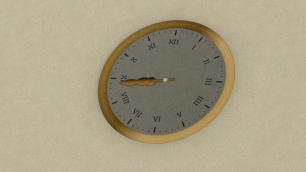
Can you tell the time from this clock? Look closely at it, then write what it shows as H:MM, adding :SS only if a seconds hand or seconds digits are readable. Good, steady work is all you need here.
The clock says 8:44
